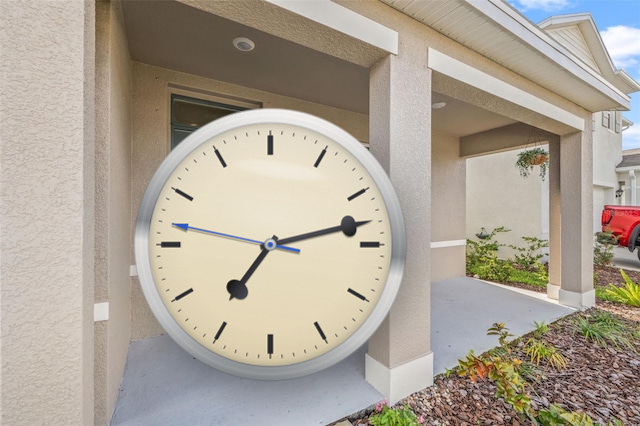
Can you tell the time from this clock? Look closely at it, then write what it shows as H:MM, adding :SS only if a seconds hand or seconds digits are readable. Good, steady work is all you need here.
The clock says 7:12:47
